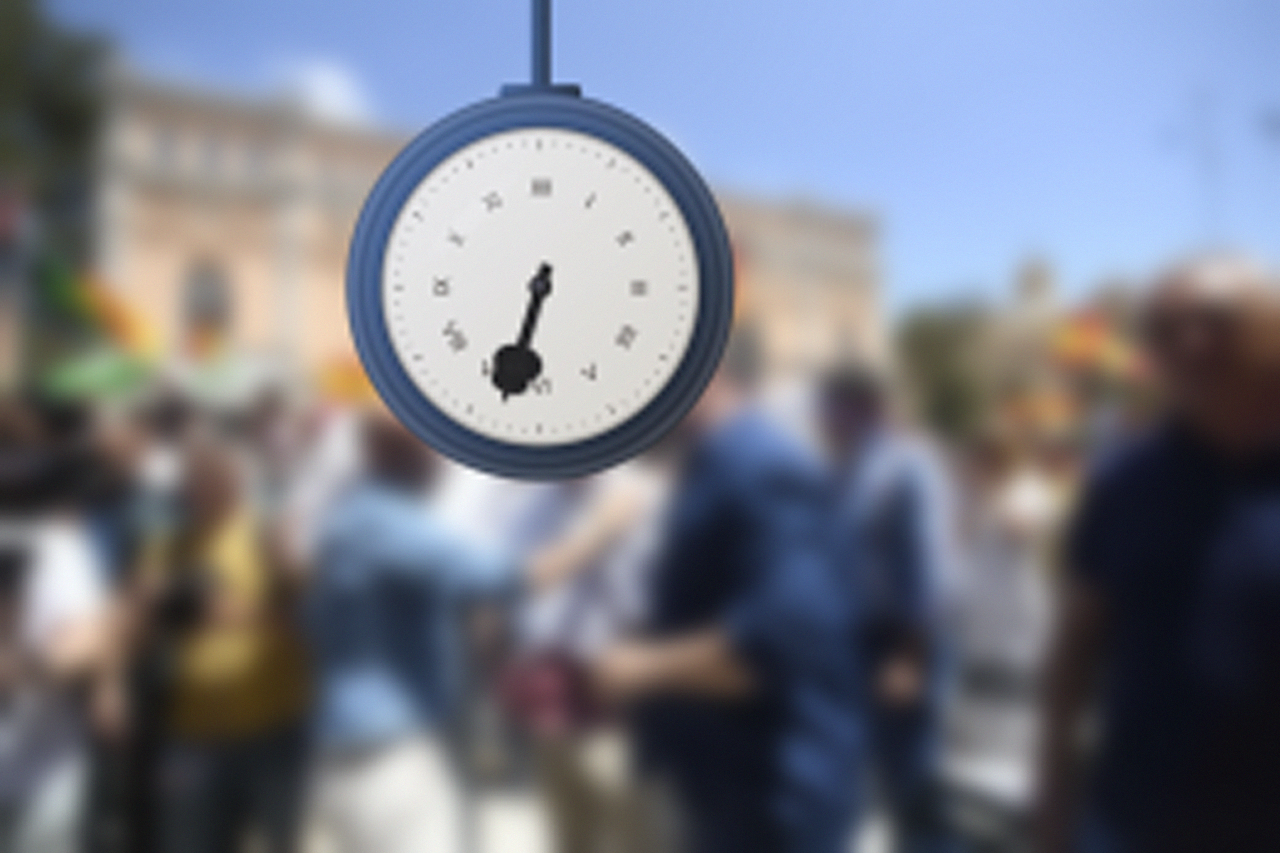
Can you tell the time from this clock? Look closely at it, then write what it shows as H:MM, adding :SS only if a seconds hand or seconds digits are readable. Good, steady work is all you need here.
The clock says 6:33
